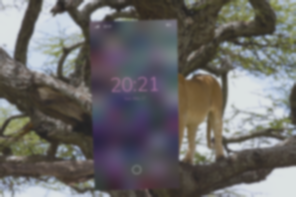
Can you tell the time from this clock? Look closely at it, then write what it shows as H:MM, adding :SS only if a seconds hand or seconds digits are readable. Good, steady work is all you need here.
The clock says 20:21
